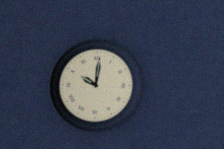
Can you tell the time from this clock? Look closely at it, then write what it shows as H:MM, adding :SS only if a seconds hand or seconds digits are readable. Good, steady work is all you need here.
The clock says 10:01
